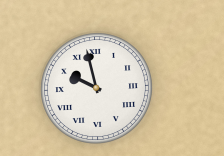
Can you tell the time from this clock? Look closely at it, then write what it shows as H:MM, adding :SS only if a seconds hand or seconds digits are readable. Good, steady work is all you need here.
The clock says 9:58
